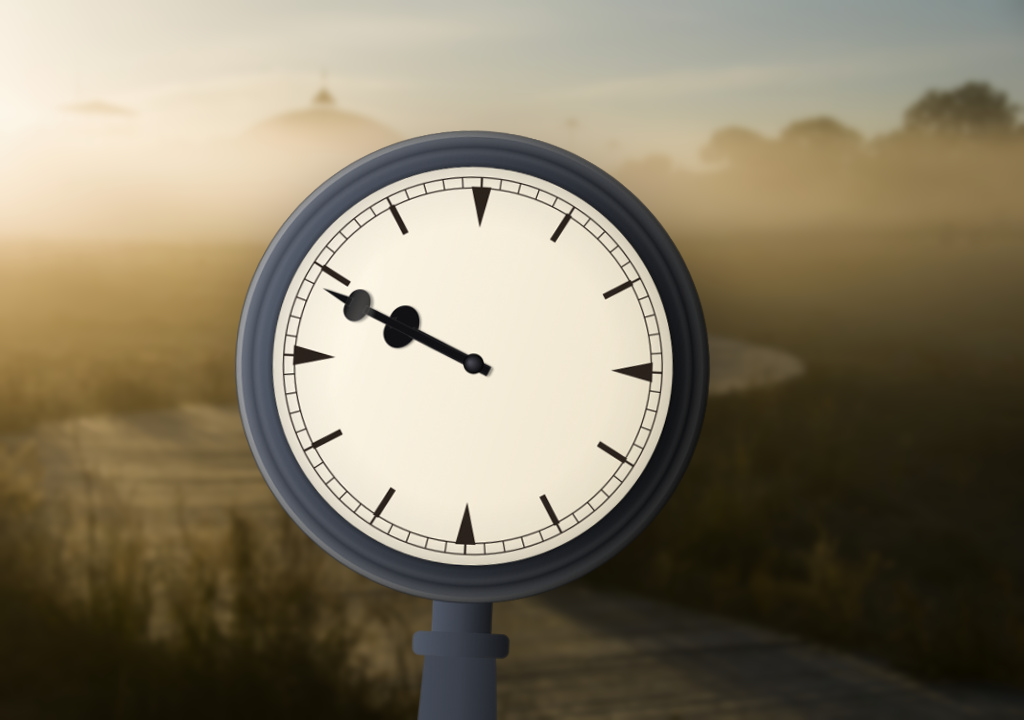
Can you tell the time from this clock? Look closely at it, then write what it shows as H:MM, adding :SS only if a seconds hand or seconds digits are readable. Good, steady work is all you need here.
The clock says 9:49
